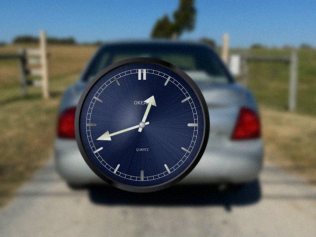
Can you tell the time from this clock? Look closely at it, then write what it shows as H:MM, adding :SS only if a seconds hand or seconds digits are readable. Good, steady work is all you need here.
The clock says 12:42
